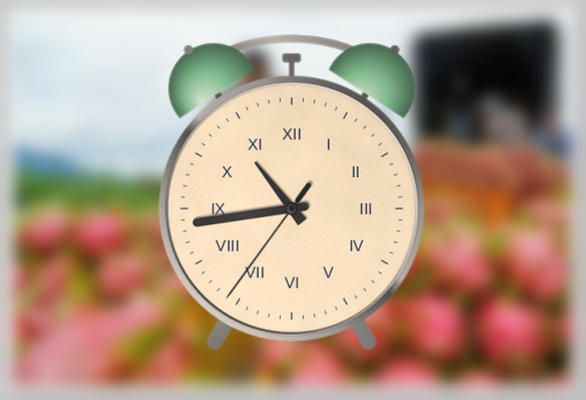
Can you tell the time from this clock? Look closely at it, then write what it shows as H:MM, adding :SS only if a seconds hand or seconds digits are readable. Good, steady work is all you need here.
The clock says 10:43:36
